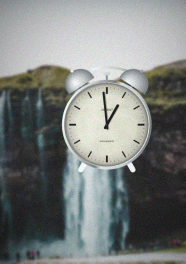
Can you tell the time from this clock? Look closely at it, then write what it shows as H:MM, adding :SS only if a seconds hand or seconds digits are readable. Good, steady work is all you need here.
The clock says 12:59
